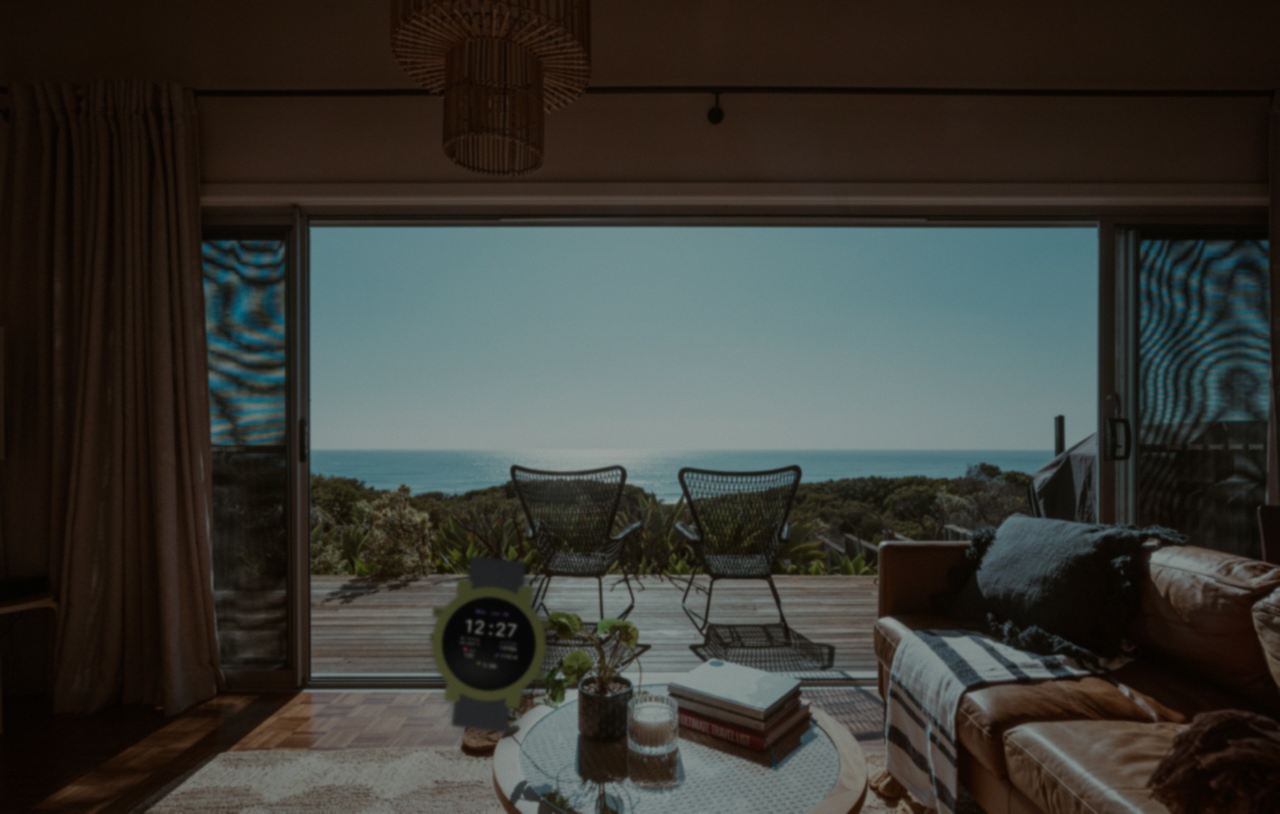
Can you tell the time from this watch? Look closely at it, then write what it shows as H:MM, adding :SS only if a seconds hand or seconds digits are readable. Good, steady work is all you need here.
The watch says 12:27
